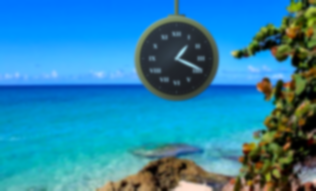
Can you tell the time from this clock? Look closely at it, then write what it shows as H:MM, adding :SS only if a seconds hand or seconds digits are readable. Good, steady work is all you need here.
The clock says 1:19
